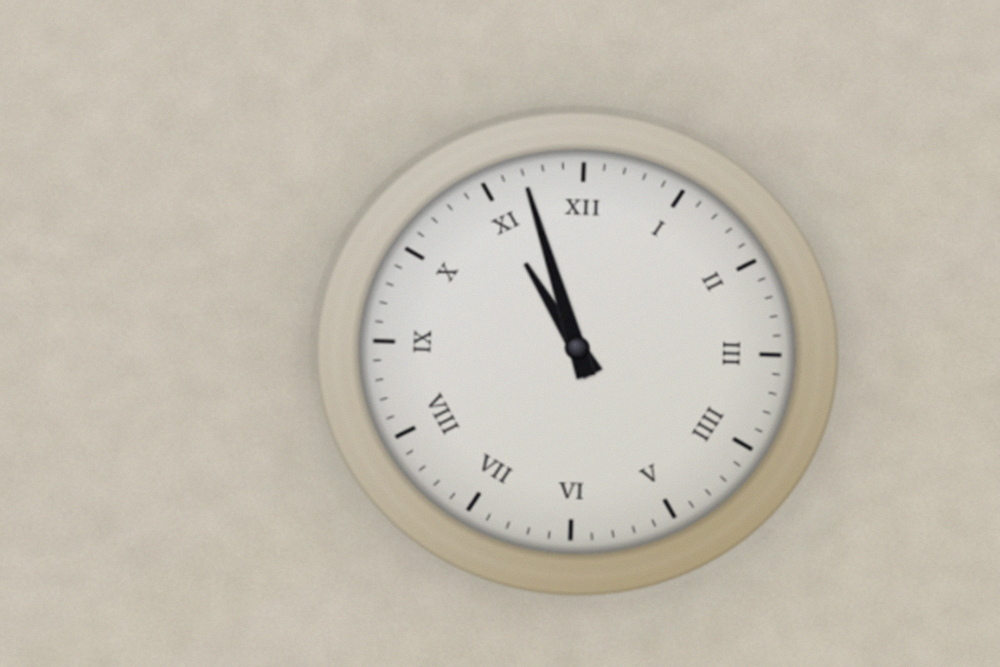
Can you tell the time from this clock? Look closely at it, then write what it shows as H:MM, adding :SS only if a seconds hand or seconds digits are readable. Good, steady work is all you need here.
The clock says 10:57
